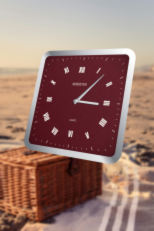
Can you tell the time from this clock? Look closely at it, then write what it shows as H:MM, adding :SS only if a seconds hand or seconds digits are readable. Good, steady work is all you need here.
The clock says 3:07
